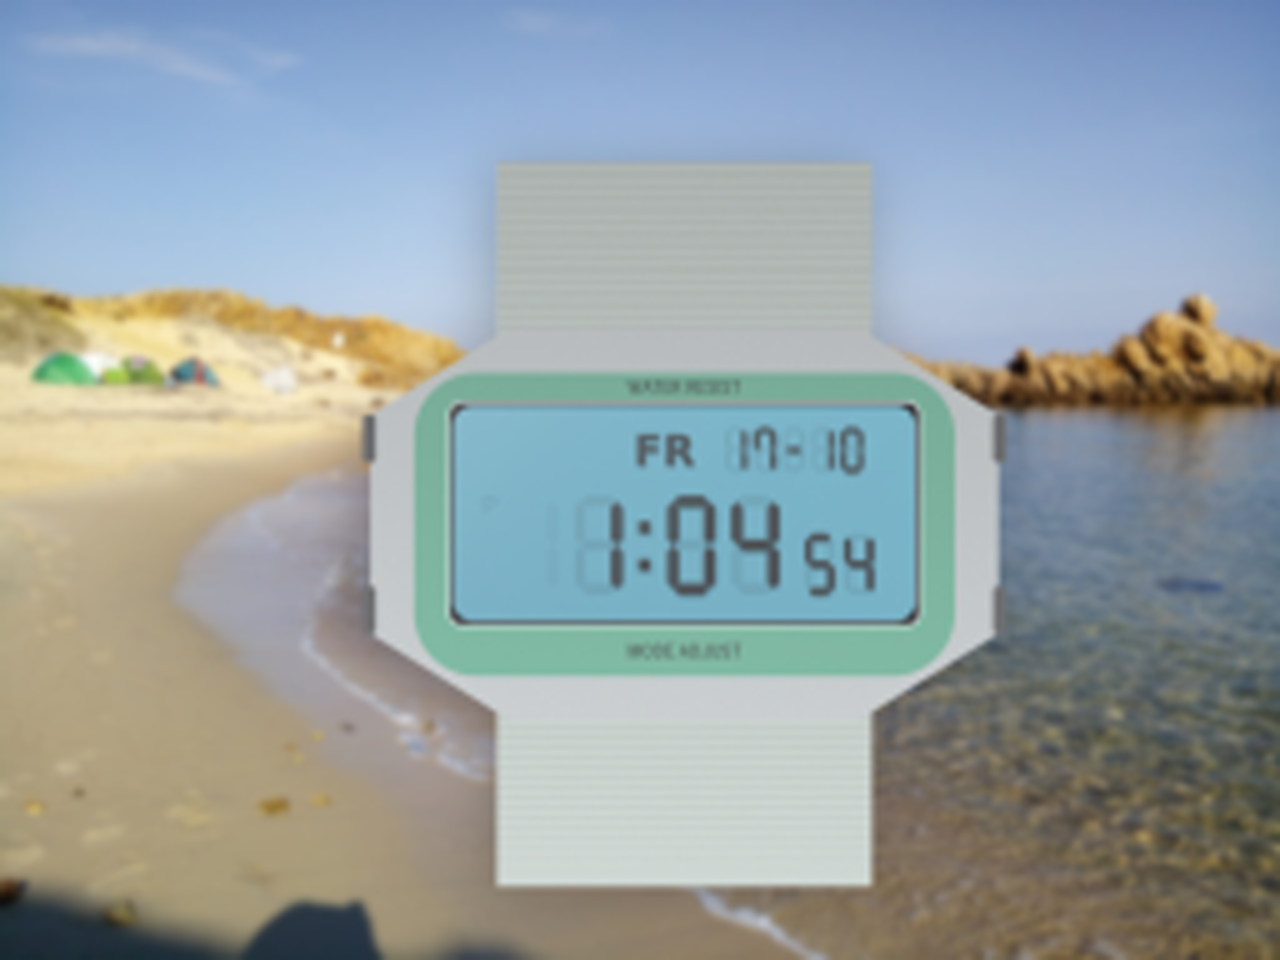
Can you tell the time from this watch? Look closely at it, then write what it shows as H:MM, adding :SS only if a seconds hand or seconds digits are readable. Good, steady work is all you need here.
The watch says 1:04:54
